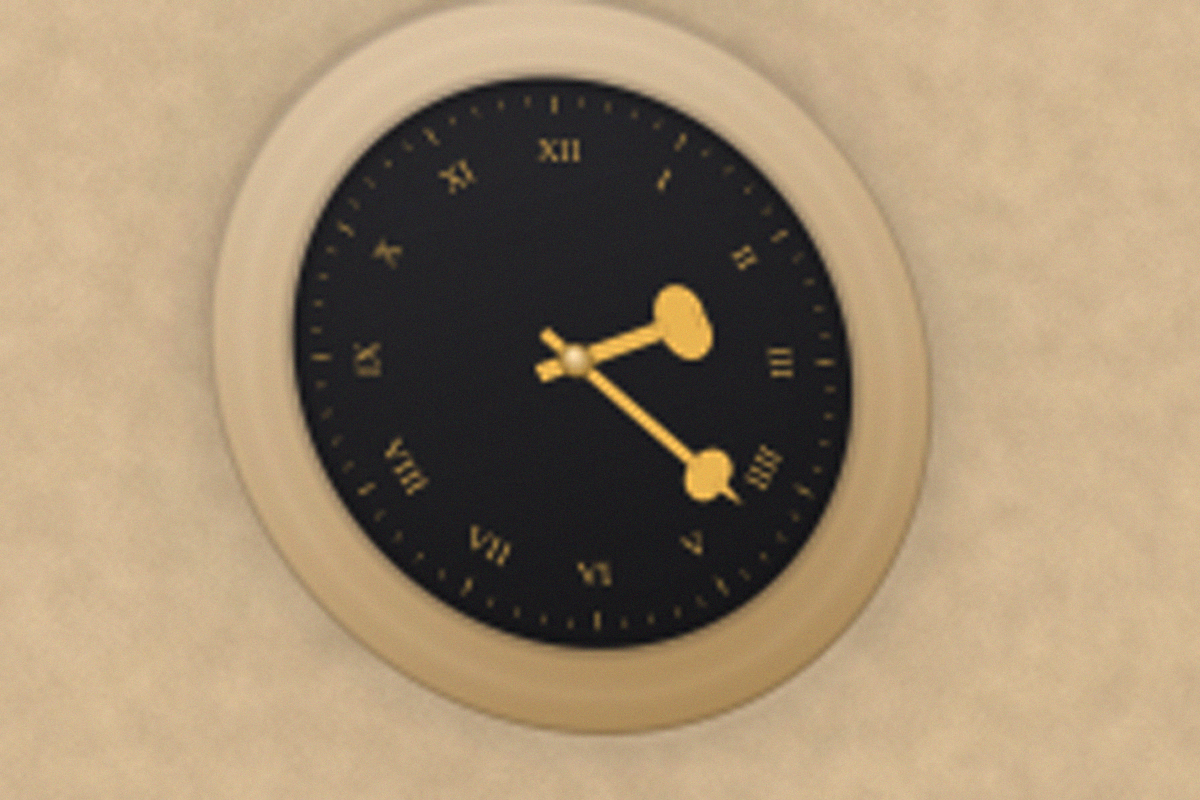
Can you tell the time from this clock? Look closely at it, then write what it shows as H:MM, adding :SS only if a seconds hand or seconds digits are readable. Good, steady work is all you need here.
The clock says 2:22
